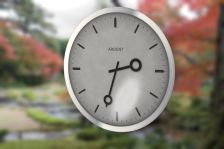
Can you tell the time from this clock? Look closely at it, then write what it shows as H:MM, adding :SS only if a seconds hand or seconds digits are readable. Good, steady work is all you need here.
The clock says 2:33
